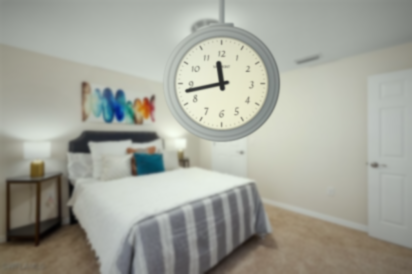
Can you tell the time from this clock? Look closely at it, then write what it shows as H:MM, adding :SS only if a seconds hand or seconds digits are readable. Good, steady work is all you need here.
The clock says 11:43
